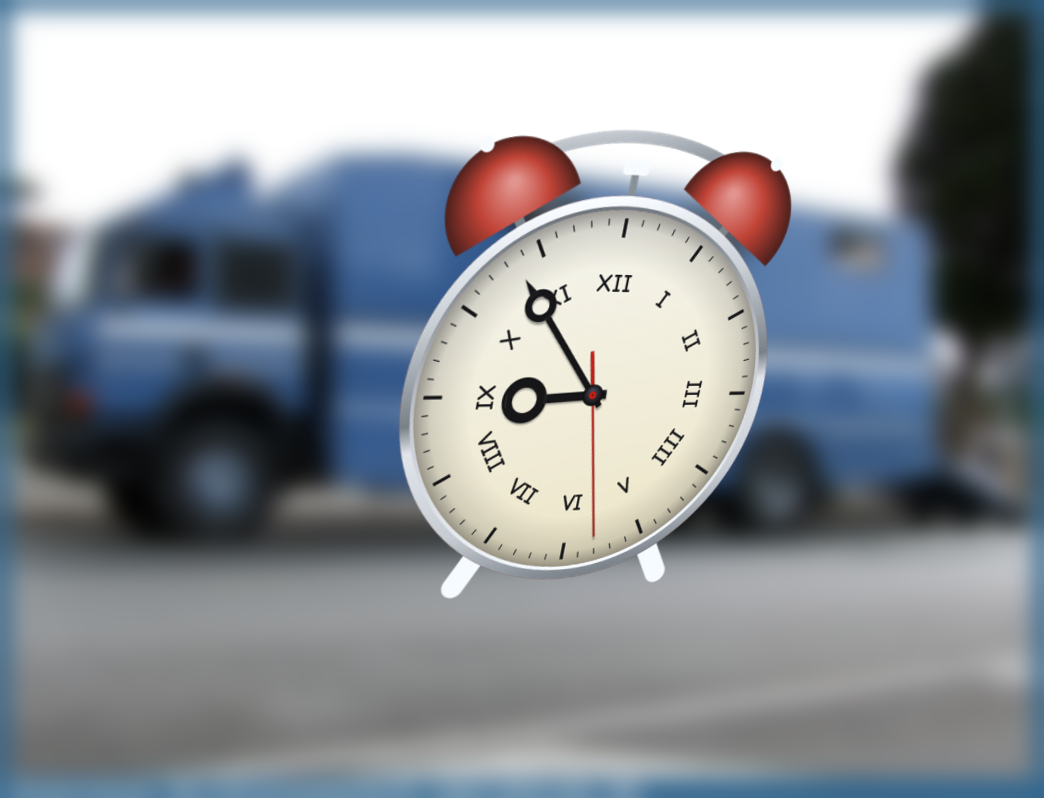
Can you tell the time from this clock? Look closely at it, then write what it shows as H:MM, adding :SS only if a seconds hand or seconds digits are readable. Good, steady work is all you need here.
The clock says 8:53:28
